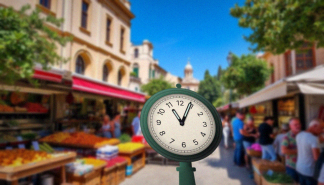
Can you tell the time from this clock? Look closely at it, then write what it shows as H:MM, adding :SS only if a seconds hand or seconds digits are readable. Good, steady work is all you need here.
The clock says 11:04
